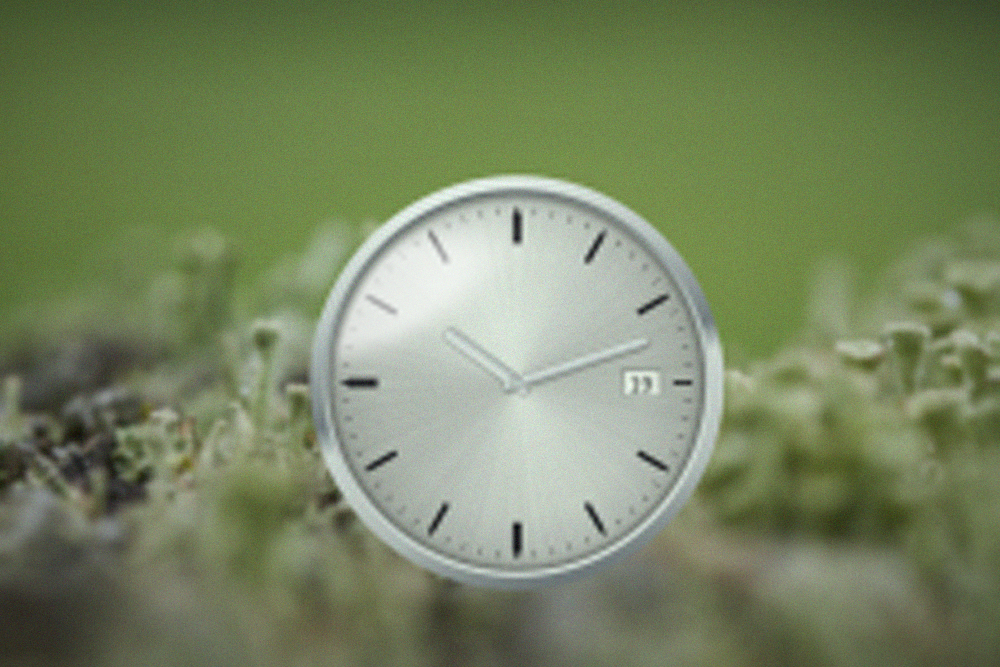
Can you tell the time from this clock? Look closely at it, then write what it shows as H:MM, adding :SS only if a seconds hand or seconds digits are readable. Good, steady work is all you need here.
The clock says 10:12
